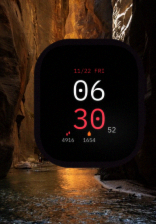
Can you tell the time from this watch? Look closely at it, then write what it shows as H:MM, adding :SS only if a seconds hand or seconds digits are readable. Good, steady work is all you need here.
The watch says 6:30
